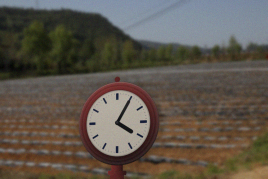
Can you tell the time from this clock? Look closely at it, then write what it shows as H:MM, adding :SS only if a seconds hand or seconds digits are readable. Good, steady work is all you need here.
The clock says 4:05
